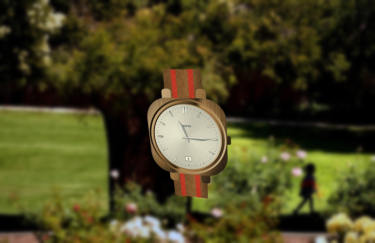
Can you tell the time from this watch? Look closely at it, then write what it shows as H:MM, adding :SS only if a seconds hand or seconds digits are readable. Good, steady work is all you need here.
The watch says 11:15
